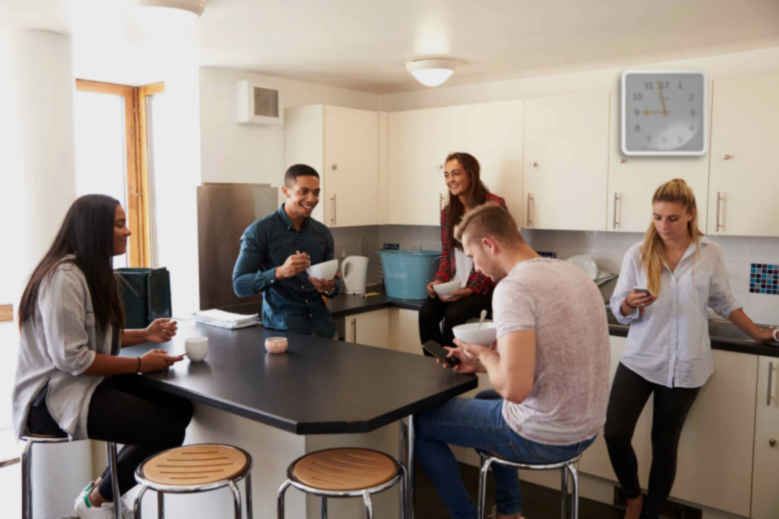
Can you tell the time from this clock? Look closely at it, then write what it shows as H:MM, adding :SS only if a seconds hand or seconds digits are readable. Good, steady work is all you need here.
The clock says 8:58
